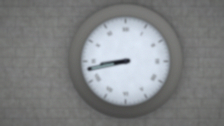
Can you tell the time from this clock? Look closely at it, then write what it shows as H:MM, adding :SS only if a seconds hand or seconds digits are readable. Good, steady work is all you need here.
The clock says 8:43
